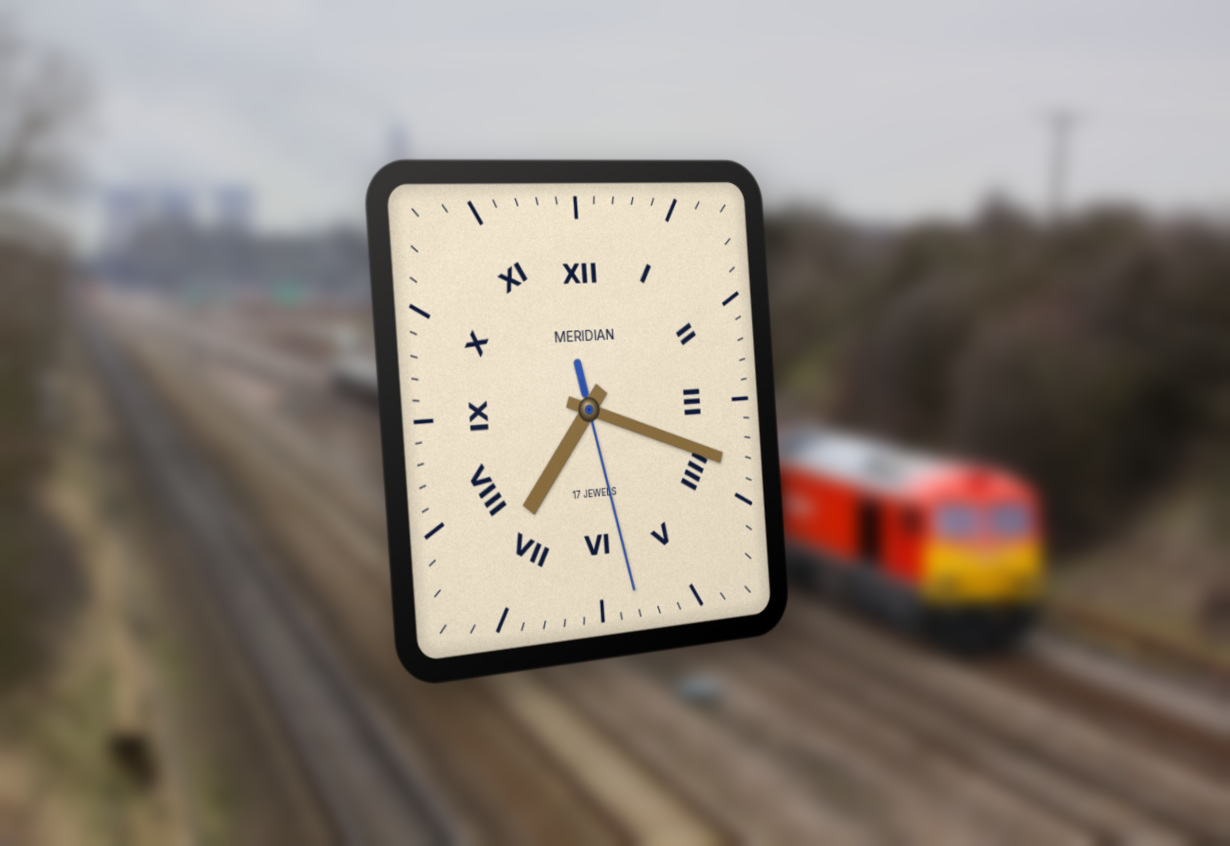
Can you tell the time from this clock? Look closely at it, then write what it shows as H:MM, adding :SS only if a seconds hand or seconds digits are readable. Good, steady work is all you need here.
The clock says 7:18:28
